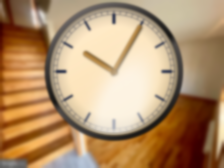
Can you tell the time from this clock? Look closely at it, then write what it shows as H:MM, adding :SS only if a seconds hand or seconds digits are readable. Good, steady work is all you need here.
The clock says 10:05
